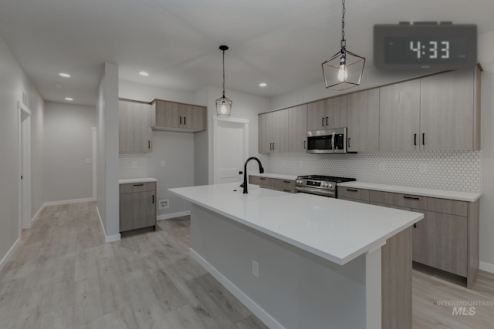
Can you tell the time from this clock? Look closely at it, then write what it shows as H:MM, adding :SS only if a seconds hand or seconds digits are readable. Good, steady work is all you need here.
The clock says 4:33
